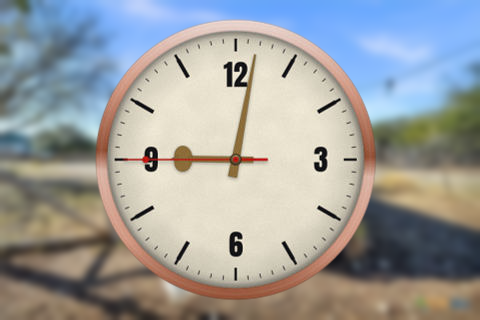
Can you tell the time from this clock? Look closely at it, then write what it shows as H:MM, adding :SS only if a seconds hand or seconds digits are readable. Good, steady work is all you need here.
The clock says 9:01:45
